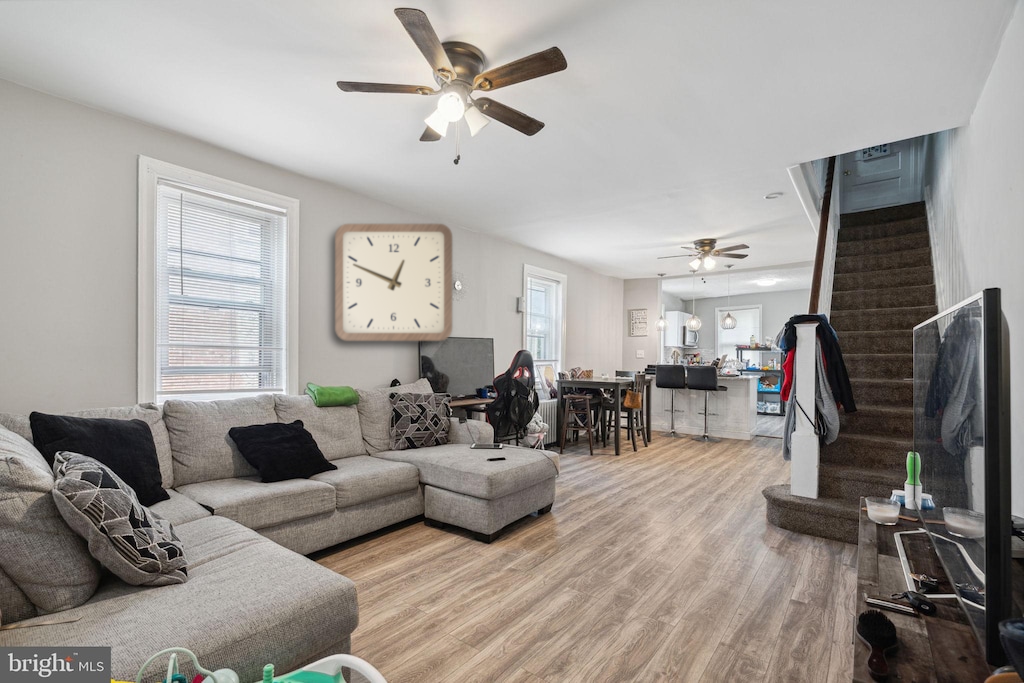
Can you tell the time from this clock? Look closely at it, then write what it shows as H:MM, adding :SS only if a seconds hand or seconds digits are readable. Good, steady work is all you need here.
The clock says 12:49
